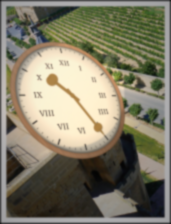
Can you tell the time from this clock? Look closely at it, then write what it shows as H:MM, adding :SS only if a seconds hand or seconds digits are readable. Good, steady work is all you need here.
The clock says 10:25
